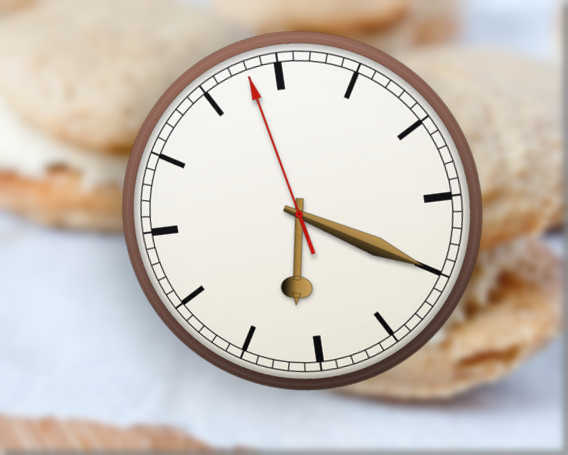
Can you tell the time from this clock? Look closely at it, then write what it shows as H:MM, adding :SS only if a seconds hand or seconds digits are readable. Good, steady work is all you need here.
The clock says 6:19:58
